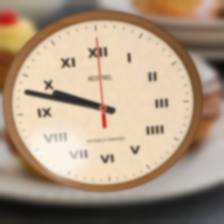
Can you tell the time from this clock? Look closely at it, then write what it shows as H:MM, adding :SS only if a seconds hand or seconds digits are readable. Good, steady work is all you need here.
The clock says 9:48:00
